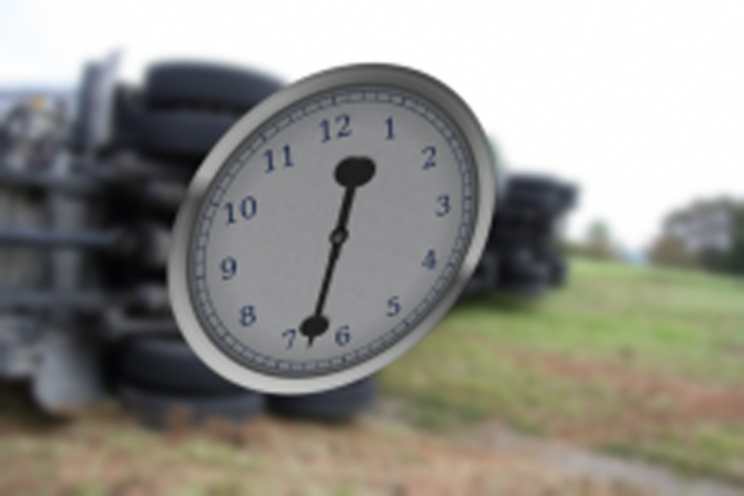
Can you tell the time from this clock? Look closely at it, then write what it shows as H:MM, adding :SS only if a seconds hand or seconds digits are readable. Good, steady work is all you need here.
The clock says 12:33
